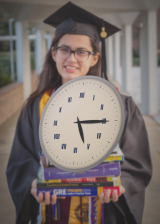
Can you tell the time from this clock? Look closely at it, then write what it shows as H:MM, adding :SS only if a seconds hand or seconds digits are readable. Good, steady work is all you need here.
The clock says 5:15
